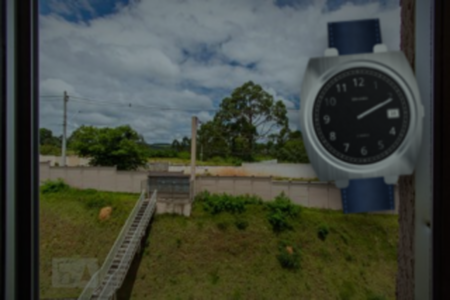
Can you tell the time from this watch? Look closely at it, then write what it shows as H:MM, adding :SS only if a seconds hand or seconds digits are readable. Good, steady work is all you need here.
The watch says 2:11
